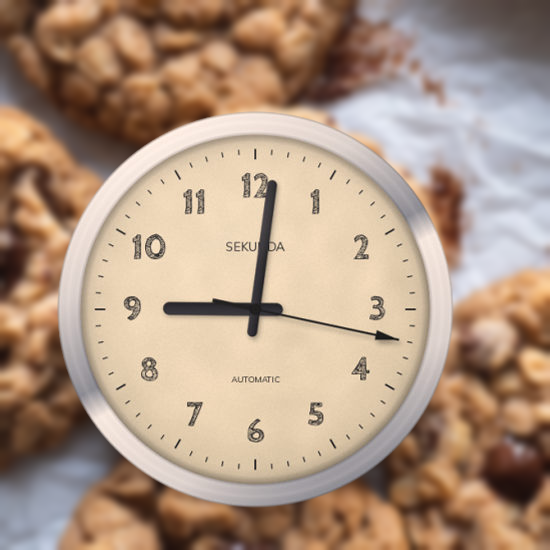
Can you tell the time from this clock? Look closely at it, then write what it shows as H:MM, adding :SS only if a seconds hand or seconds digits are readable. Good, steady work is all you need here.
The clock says 9:01:17
